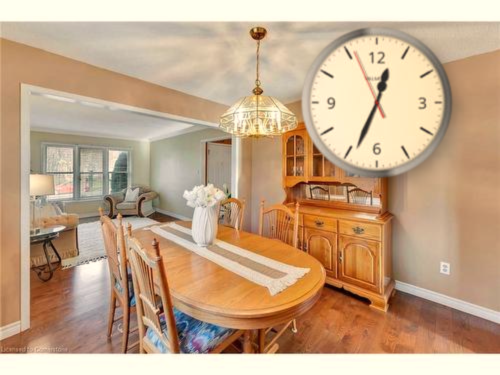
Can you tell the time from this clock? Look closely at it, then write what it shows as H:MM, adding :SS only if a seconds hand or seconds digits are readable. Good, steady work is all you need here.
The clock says 12:33:56
